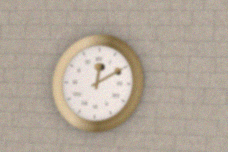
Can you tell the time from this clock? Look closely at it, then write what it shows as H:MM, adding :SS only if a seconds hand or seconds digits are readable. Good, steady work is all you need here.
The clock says 12:10
